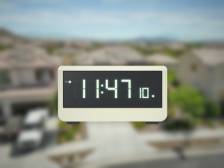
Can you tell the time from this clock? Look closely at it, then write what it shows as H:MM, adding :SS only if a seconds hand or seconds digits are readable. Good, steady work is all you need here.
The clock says 11:47:10
